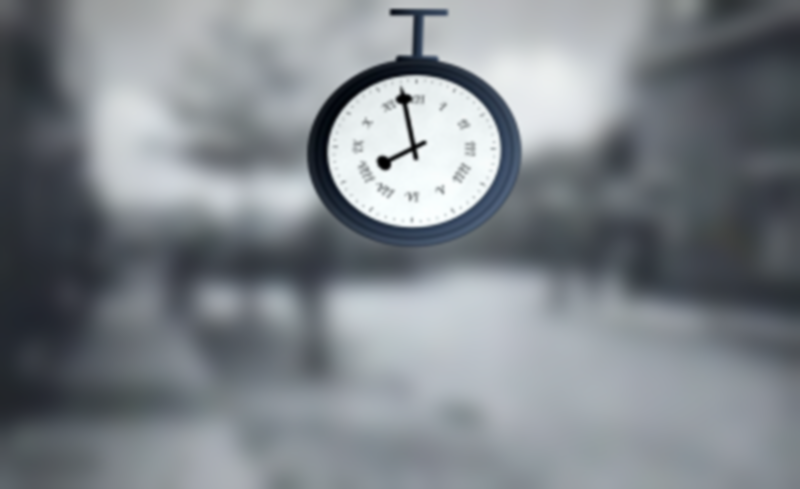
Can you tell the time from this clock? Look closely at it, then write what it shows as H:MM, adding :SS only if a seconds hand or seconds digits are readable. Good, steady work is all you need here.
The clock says 7:58
